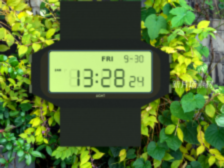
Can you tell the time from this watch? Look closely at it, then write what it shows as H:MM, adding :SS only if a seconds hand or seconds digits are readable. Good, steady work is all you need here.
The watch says 13:28:24
